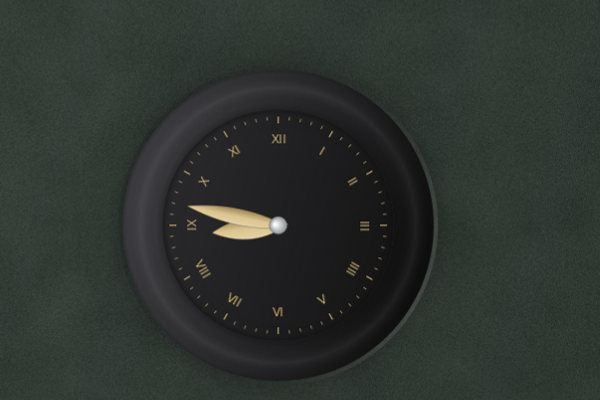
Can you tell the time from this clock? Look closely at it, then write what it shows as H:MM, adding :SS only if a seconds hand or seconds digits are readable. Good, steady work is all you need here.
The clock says 8:47
